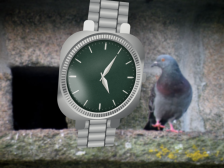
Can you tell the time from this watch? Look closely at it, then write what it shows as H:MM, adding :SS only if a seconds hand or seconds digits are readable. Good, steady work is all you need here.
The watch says 5:05
